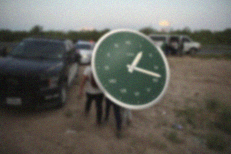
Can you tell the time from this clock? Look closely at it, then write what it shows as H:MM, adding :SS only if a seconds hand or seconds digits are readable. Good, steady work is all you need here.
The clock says 1:18
